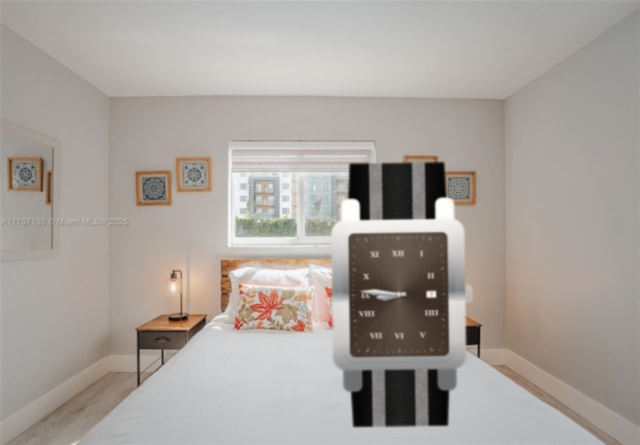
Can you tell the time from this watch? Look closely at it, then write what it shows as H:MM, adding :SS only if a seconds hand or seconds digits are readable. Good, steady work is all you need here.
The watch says 8:46
